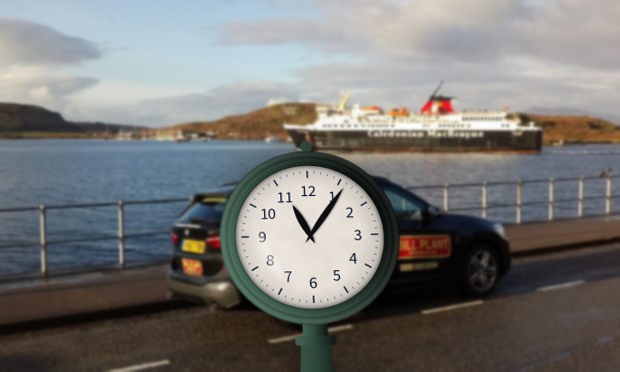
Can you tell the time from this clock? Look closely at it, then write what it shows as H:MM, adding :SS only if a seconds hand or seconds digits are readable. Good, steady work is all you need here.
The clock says 11:06
